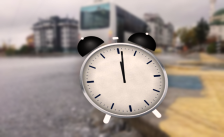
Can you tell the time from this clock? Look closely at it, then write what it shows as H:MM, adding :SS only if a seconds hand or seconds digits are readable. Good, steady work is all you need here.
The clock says 12:01
